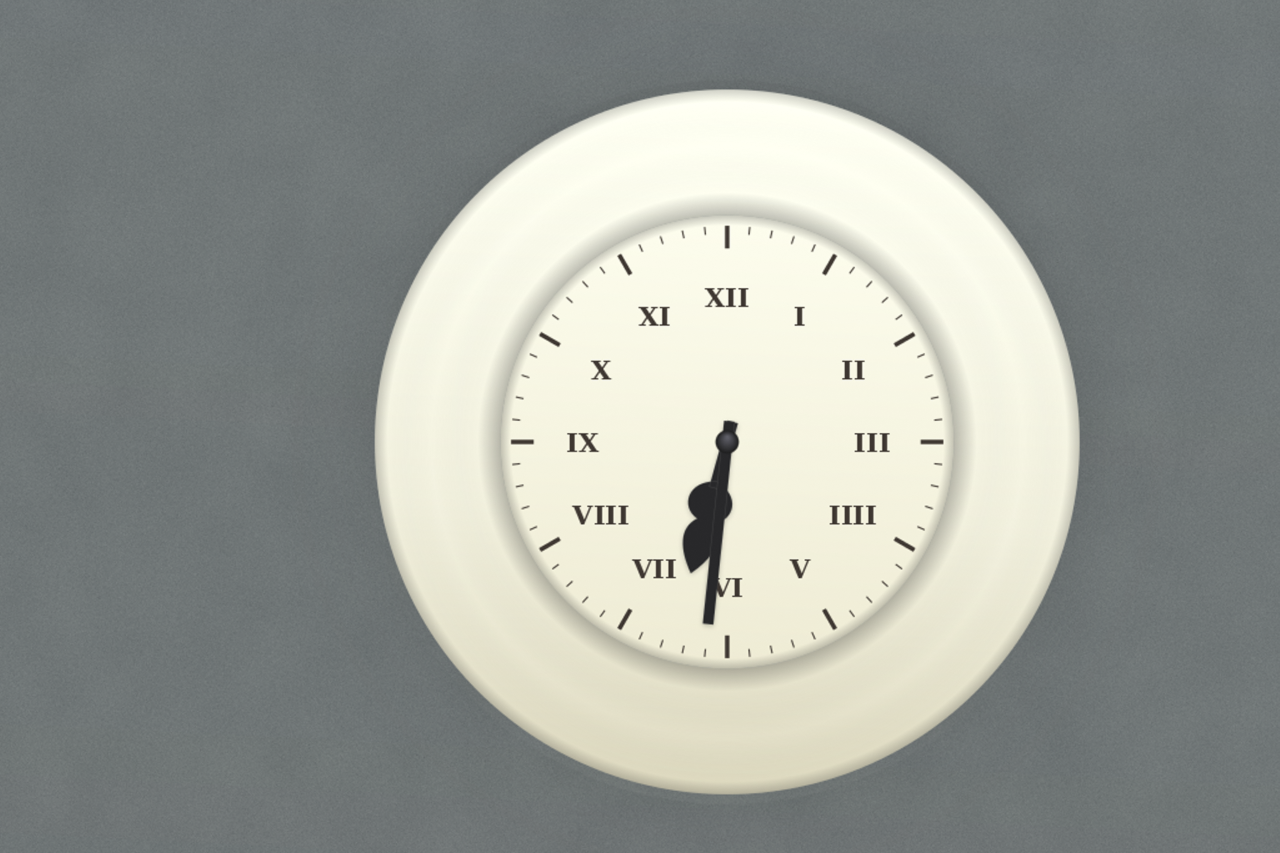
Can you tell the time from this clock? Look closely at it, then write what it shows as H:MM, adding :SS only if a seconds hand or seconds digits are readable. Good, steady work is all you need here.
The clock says 6:31
